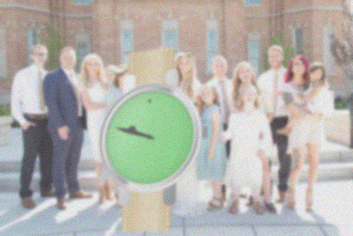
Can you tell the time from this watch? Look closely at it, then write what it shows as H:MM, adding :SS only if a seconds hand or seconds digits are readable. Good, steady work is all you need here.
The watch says 9:48
